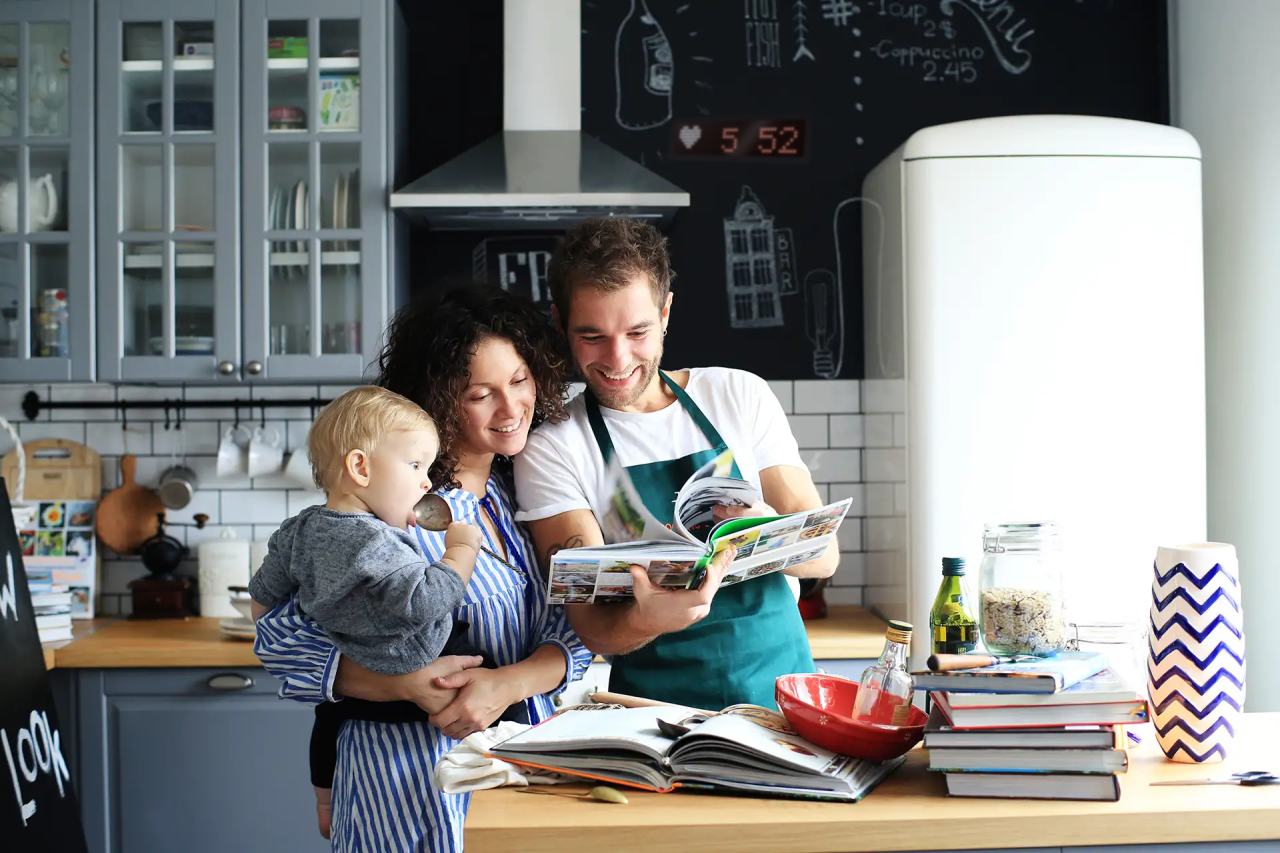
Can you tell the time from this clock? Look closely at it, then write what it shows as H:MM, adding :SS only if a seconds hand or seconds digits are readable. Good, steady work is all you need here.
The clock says 5:52
